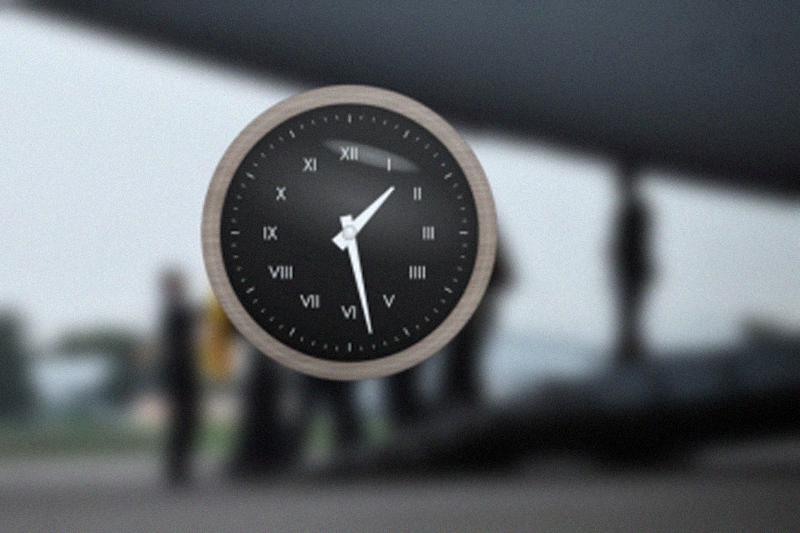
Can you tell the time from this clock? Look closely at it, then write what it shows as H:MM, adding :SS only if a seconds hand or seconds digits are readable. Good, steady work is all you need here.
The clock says 1:28
